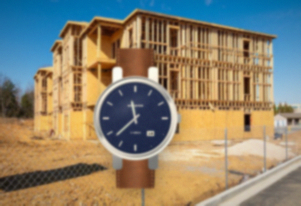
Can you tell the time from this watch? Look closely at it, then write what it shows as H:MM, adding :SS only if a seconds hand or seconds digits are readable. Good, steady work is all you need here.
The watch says 11:38
